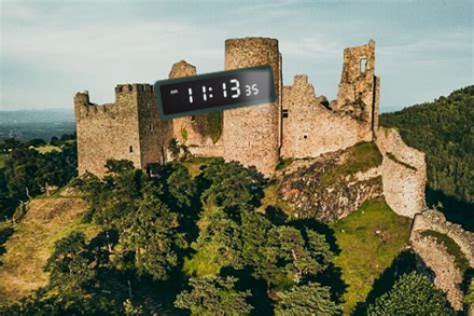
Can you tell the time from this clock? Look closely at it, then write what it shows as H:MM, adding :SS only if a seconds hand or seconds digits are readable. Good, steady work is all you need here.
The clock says 11:13:35
